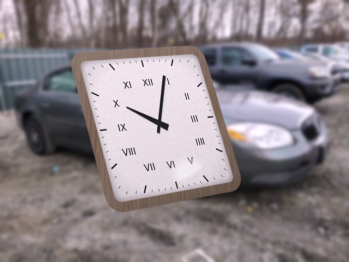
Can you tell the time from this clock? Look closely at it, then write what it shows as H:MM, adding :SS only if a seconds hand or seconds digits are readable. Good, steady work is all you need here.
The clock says 10:04
